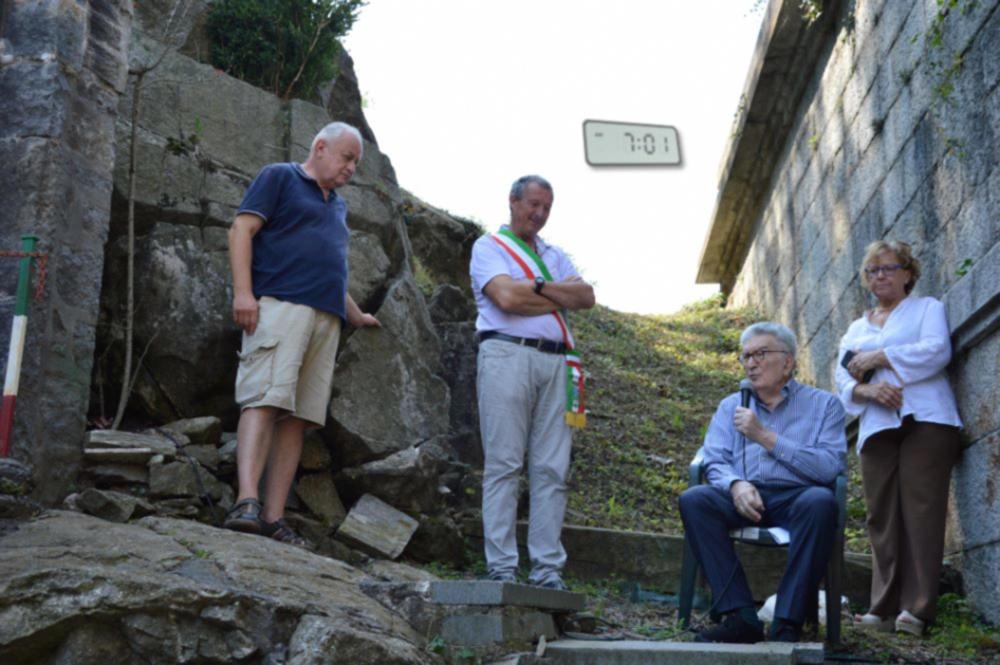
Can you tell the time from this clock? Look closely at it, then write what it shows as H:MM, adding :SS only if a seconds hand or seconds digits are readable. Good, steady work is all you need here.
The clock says 7:01
